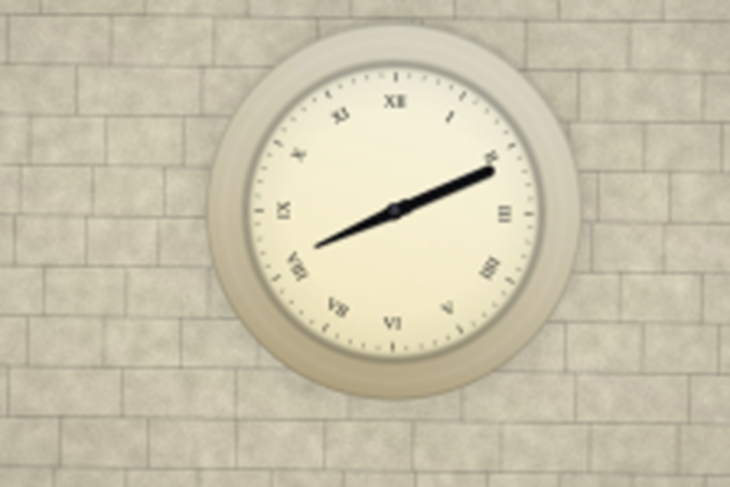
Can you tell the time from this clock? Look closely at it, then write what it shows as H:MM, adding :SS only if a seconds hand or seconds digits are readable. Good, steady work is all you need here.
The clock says 8:11
